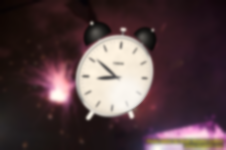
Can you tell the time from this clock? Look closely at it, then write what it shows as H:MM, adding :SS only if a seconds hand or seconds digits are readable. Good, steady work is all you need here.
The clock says 8:51
